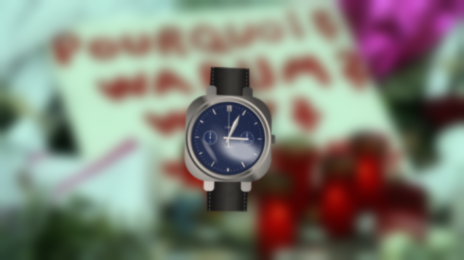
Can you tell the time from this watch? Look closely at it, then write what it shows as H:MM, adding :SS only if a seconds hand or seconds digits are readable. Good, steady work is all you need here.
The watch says 3:04
